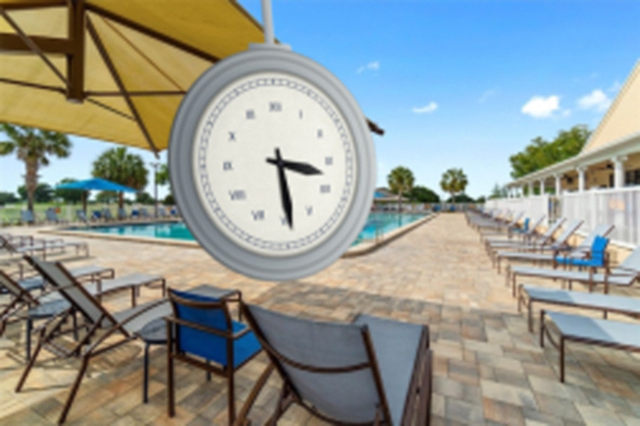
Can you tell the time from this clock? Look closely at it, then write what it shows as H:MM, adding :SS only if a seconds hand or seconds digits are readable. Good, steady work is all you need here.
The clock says 3:29
